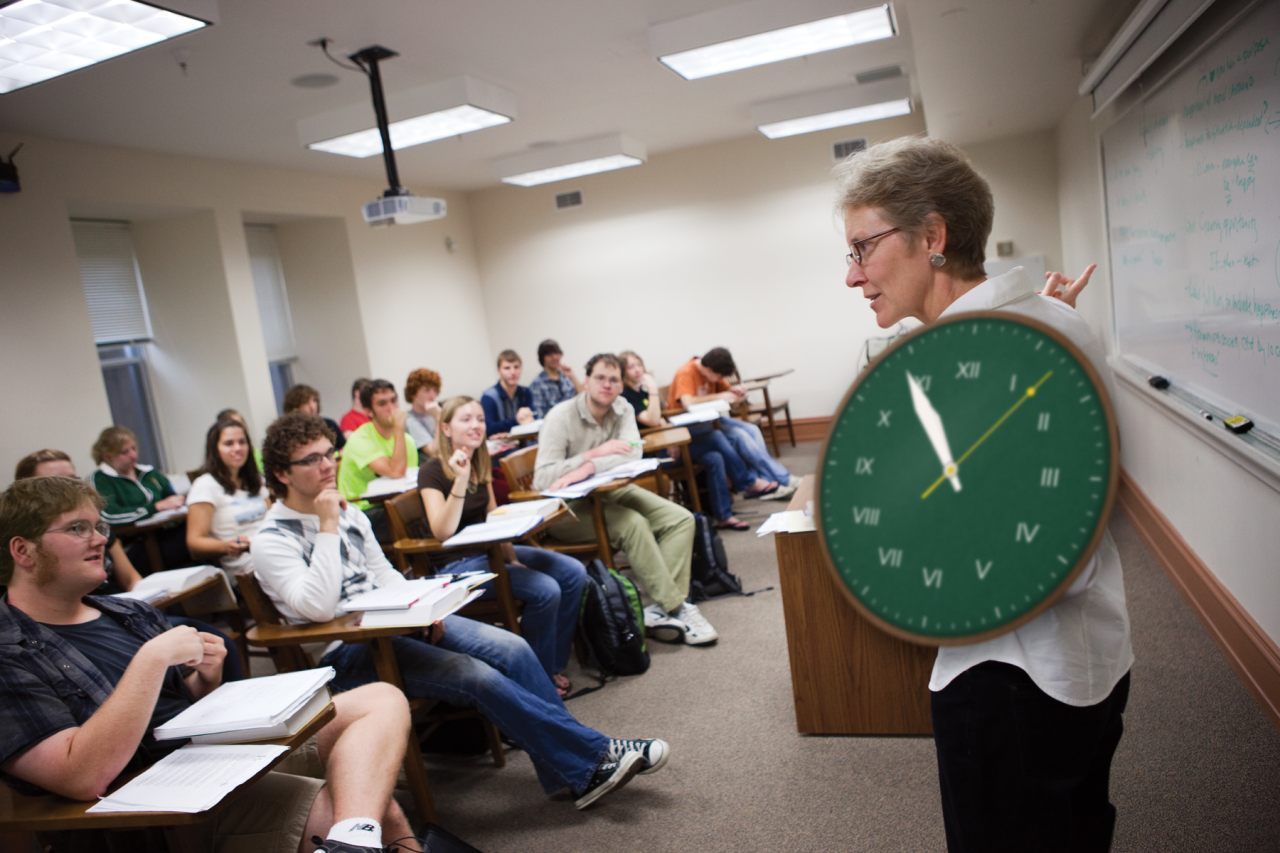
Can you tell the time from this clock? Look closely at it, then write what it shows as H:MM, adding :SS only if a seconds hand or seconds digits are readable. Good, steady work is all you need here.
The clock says 10:54:07
